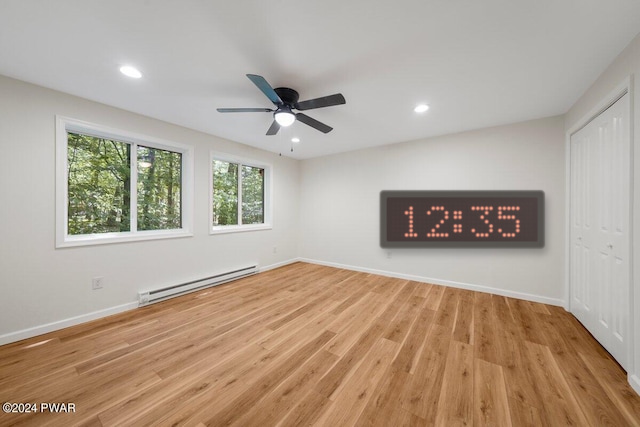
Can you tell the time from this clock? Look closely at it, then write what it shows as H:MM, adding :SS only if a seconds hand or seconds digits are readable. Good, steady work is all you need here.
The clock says 12:35
